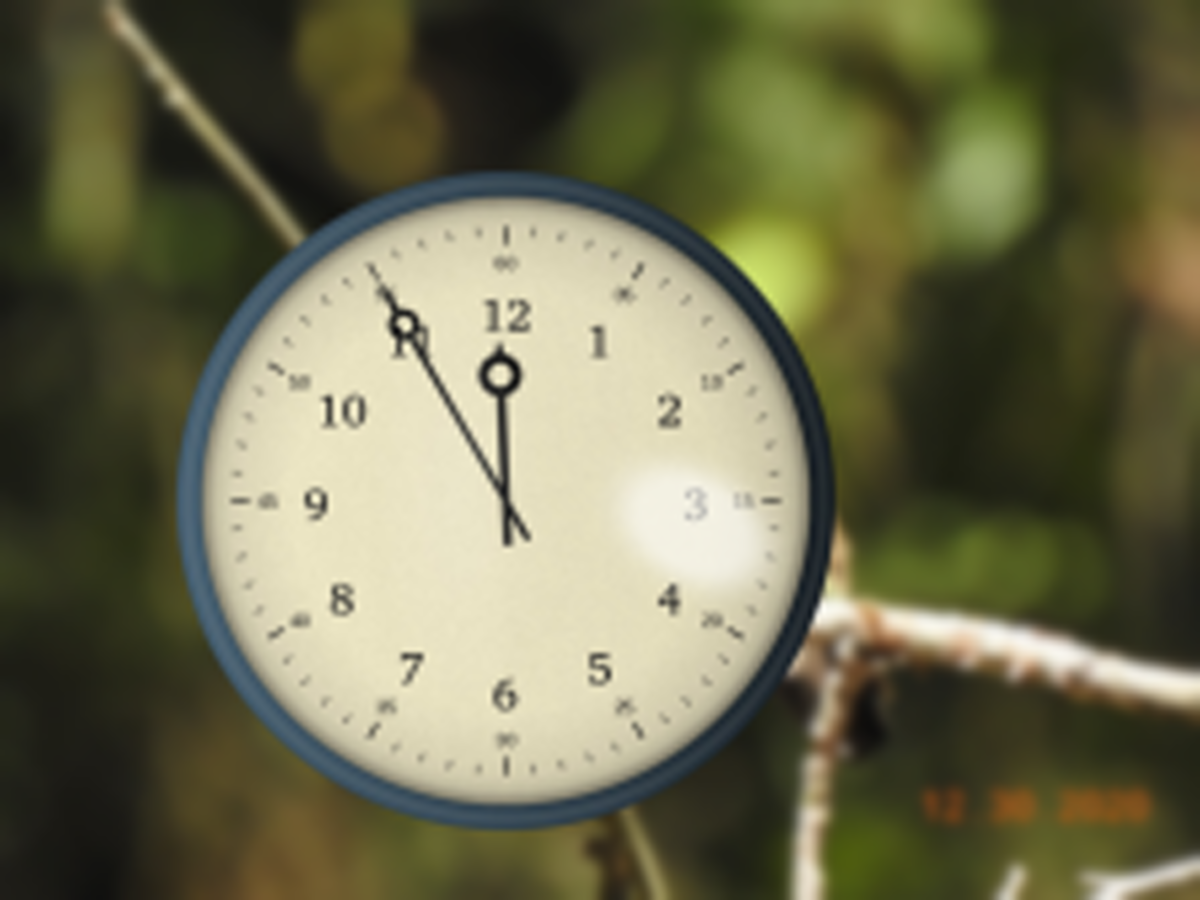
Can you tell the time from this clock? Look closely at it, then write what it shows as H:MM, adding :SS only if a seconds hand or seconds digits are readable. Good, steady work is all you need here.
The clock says 11:55
